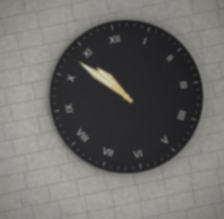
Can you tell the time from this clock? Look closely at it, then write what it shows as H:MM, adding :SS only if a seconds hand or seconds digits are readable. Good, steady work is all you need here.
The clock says 10:53
